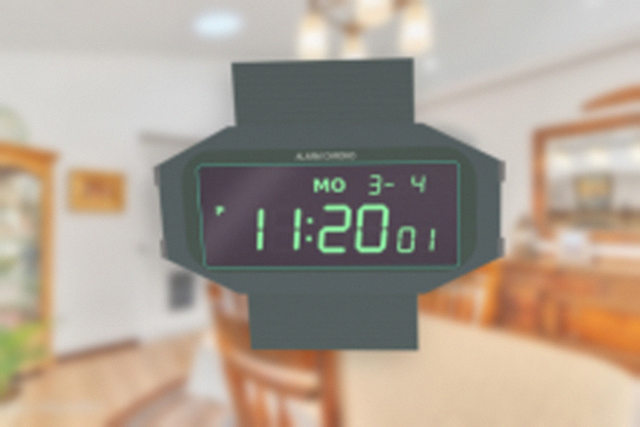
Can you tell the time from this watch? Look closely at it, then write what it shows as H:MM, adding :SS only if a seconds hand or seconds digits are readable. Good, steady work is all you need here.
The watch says 11:20:01
